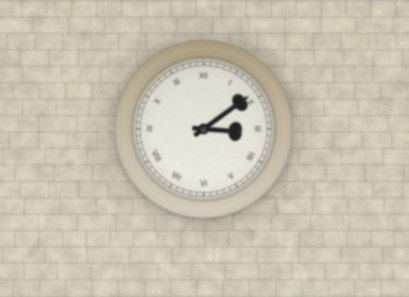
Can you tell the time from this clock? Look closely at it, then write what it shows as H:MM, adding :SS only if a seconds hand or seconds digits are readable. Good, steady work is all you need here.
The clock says 3:09
